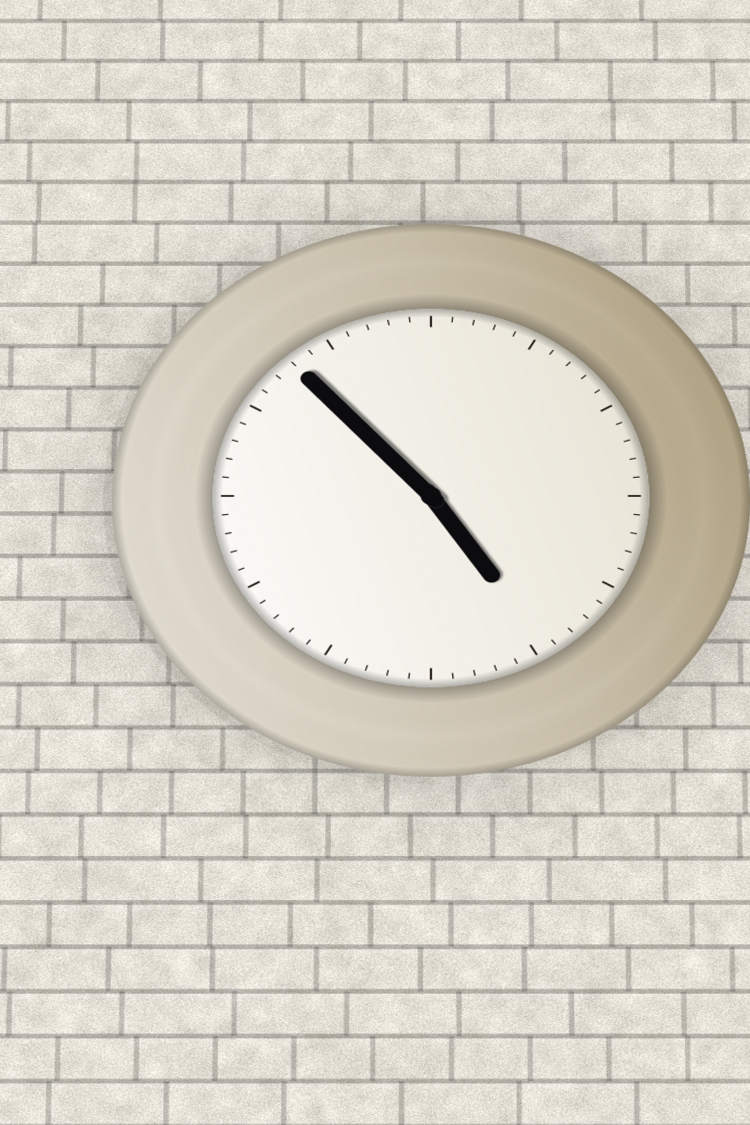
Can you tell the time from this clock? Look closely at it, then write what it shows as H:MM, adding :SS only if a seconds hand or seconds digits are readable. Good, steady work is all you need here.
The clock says 4:53
